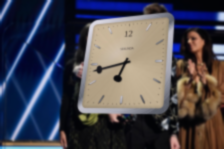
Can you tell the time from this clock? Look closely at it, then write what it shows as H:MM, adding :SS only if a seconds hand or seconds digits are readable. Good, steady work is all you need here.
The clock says 6:43
